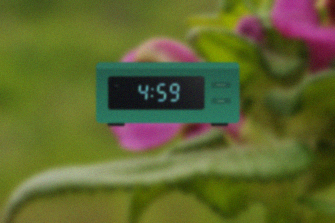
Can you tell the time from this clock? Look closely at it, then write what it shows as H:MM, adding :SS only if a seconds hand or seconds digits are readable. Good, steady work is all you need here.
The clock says 4:59
